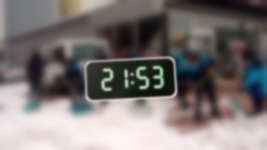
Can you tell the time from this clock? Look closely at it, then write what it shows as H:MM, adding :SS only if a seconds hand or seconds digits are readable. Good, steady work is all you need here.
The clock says 21:53
